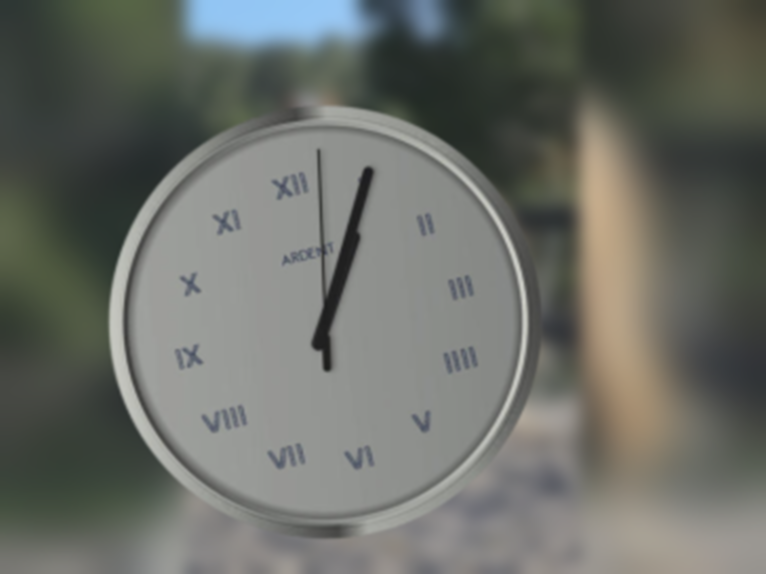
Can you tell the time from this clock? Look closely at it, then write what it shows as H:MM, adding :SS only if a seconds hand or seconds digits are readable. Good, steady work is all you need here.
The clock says 1:05:02
